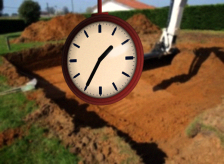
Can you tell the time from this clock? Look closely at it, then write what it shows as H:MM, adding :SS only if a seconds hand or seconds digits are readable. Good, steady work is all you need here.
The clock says 1:35
